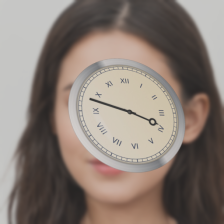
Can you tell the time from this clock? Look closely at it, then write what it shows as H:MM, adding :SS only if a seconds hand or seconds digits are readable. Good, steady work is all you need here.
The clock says 3:48
